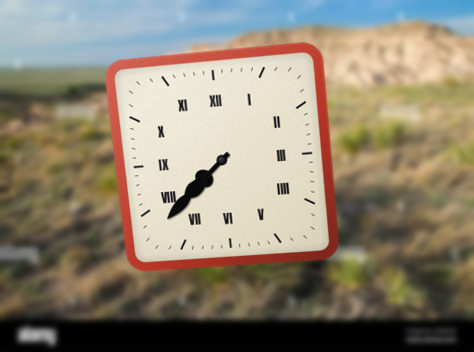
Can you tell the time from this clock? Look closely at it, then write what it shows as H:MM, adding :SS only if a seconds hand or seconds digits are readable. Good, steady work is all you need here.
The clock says 7:38
